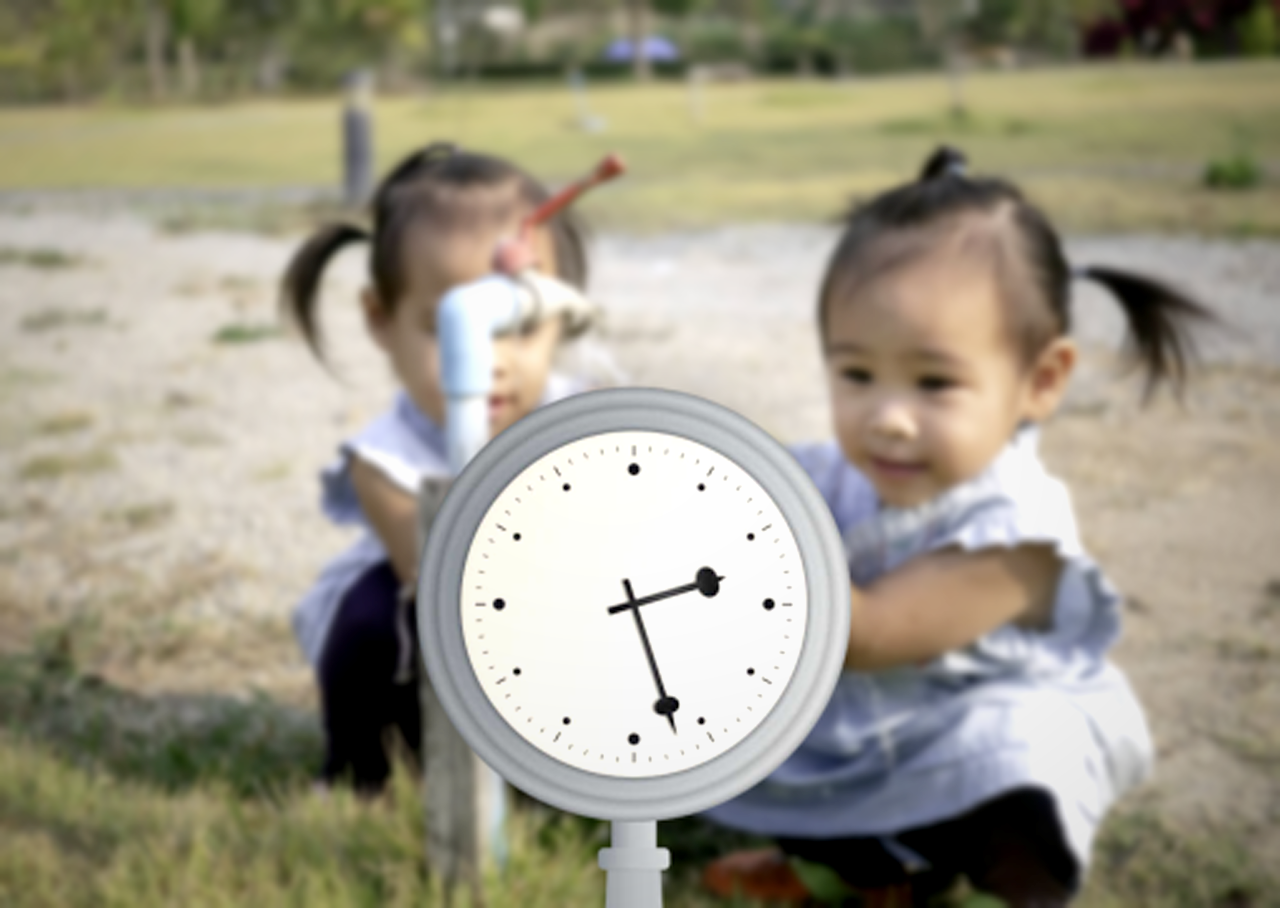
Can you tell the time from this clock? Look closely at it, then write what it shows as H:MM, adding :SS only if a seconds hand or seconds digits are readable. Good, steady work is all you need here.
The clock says 2:27
